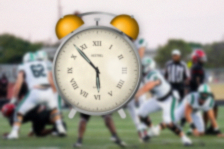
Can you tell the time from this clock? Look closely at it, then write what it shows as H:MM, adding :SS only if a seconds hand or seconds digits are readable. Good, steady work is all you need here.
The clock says 5:53
